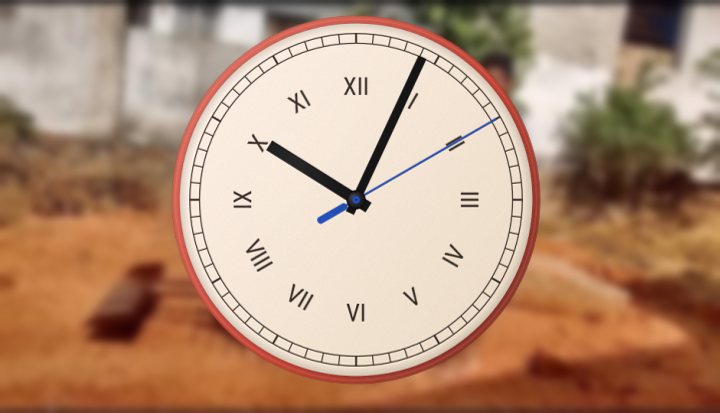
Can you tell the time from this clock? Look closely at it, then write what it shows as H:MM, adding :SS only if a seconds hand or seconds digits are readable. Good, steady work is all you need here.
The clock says 10:04:10
